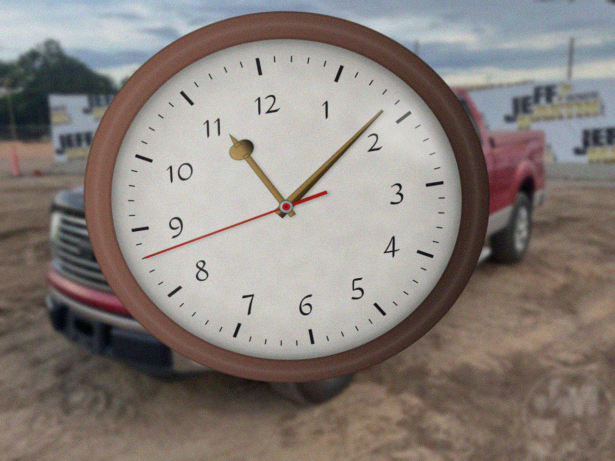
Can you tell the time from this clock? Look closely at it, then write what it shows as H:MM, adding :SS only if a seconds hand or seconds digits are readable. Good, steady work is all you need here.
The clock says 11:08:43
